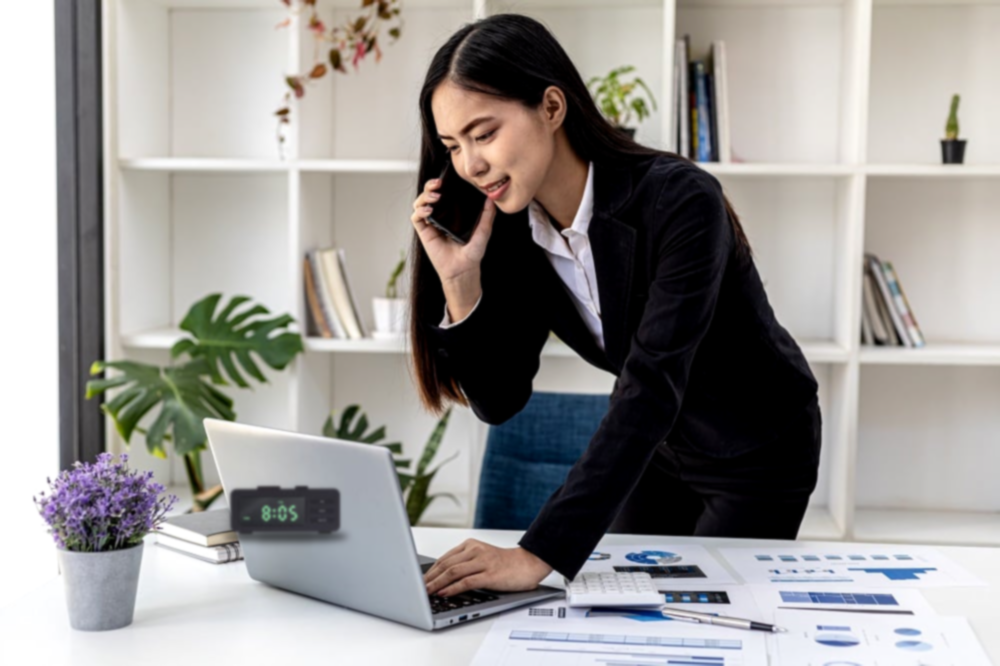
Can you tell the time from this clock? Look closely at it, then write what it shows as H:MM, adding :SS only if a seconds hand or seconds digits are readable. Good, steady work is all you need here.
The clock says 8:05
